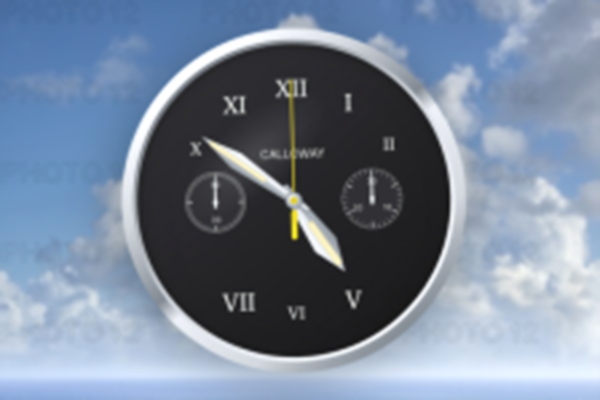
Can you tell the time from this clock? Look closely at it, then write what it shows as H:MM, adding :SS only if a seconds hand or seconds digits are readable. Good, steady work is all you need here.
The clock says 4:51
